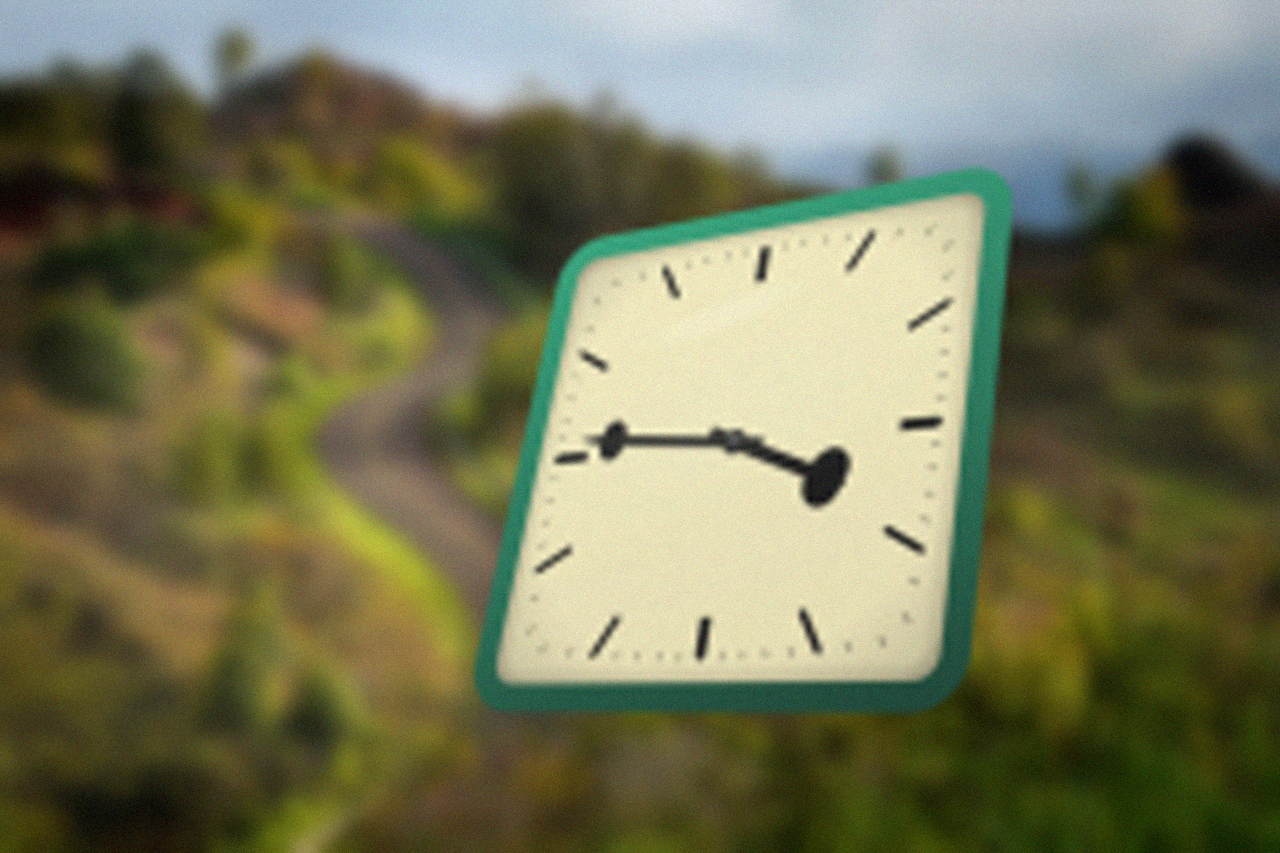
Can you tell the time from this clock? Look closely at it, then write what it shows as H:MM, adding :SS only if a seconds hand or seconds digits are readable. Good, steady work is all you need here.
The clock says 3:46
